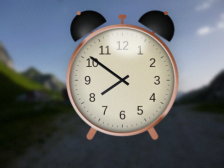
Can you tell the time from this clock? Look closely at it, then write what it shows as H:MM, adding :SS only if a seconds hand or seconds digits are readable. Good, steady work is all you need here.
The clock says 7:51
